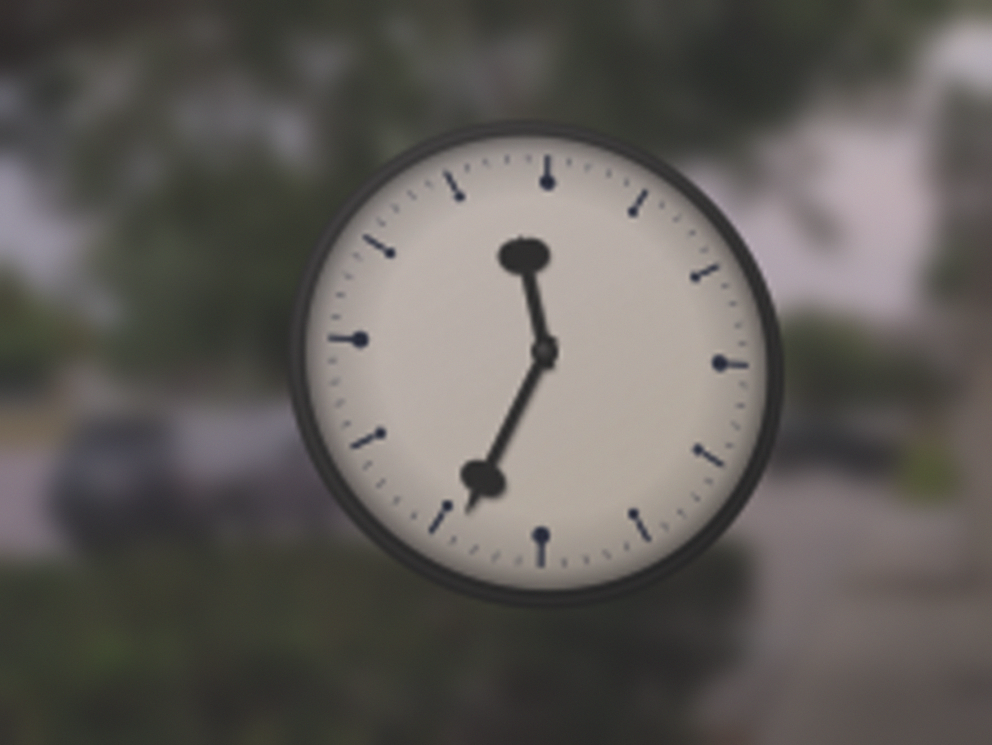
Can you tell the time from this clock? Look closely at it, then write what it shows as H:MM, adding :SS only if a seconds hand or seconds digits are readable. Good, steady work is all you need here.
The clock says 11:34
